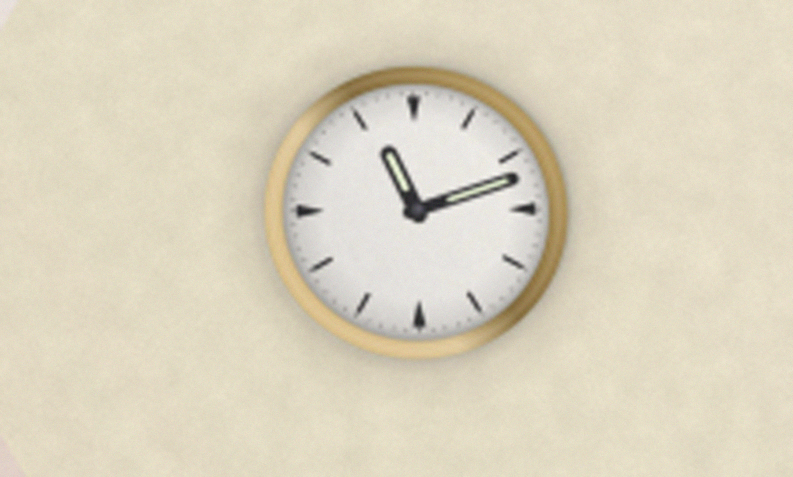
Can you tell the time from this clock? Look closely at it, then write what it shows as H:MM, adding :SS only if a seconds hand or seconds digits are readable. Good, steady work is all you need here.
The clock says 11:12
